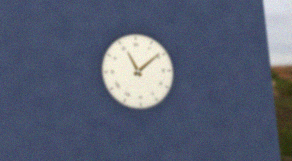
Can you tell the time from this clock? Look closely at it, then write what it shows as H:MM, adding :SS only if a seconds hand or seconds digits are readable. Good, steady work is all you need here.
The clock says 11:09
